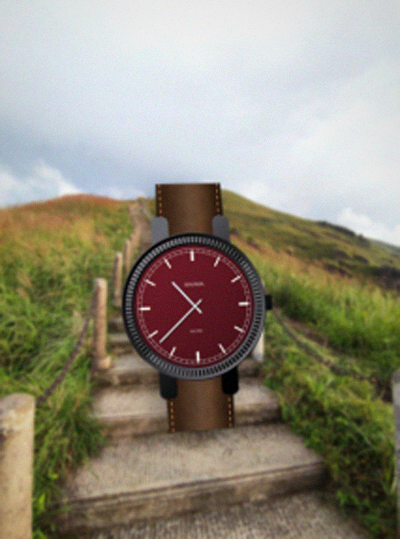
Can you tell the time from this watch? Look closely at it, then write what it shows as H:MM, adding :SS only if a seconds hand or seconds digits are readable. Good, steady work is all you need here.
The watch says 10:38
